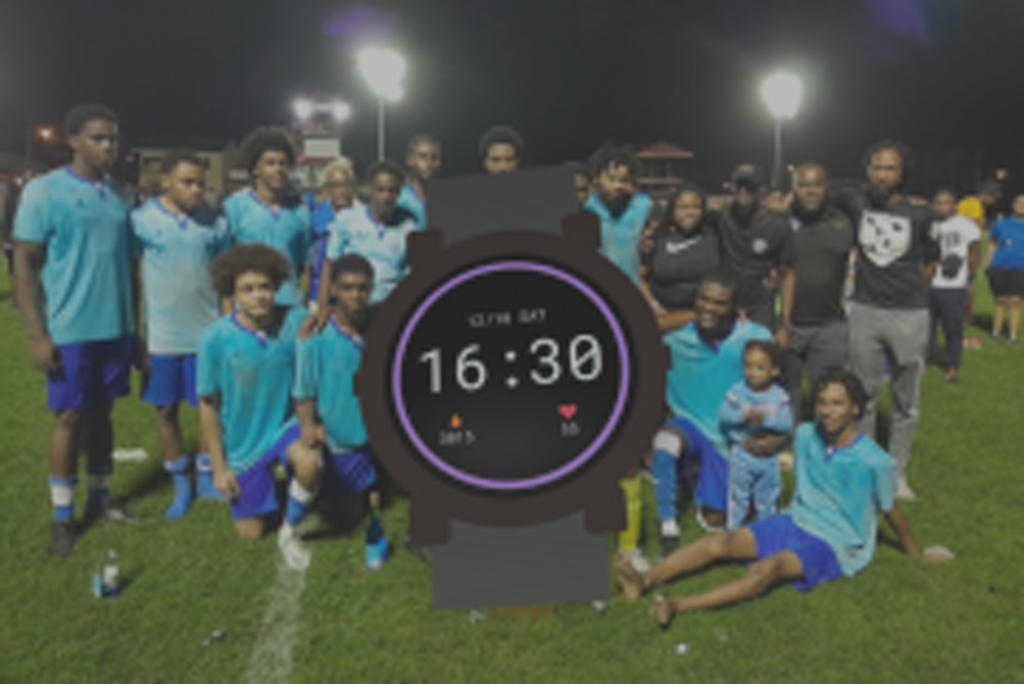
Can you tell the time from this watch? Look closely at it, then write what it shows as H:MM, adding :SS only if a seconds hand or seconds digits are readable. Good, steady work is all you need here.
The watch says 16:30
